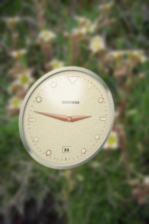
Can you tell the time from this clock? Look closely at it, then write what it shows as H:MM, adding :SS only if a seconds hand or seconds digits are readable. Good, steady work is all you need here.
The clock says 2:47
